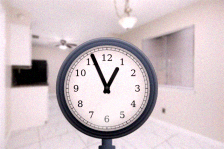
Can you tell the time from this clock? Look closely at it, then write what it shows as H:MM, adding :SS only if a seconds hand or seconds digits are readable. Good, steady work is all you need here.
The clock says 12:56
